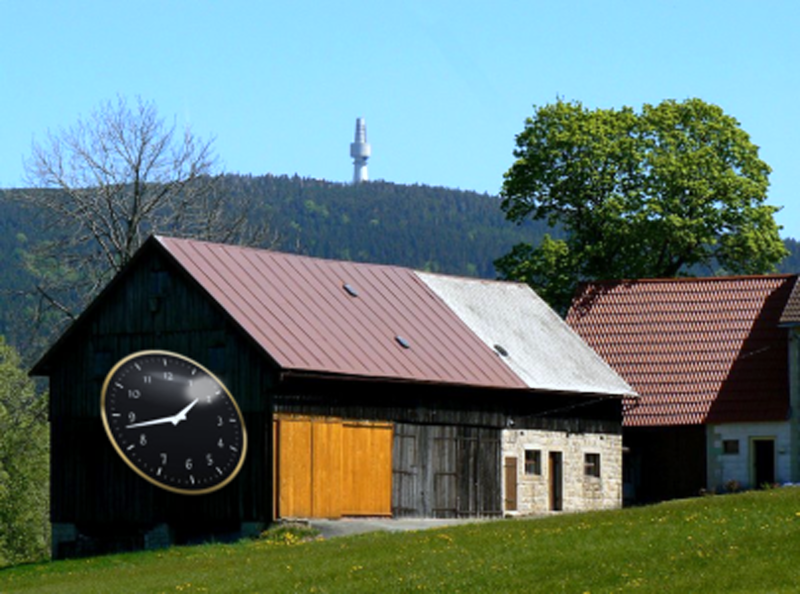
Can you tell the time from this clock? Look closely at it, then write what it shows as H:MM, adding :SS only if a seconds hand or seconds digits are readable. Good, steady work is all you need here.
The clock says 1:43
